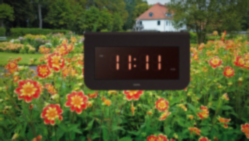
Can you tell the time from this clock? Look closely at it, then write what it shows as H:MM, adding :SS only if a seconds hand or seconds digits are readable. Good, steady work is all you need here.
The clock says 11:11
